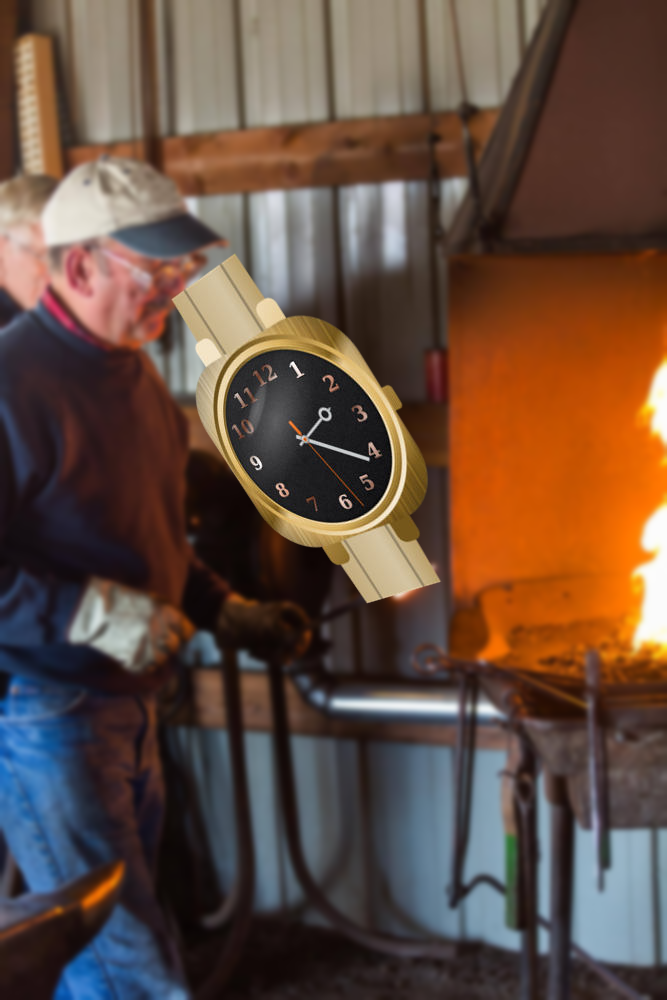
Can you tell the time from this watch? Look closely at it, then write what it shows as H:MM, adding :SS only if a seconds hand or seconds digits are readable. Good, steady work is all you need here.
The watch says 2:21:28
